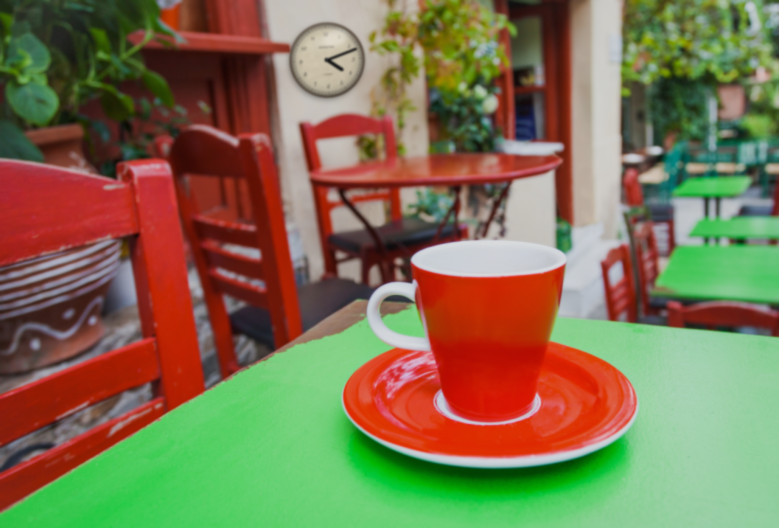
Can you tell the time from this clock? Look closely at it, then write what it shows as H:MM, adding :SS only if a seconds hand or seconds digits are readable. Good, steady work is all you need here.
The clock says 4:12
